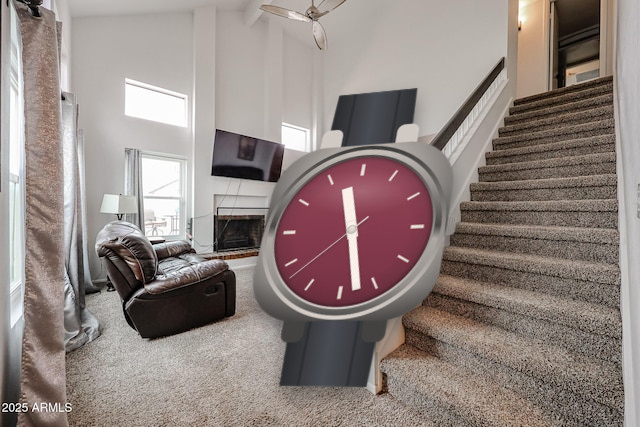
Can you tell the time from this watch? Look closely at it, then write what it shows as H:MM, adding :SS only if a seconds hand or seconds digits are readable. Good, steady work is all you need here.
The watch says 11:27:38
